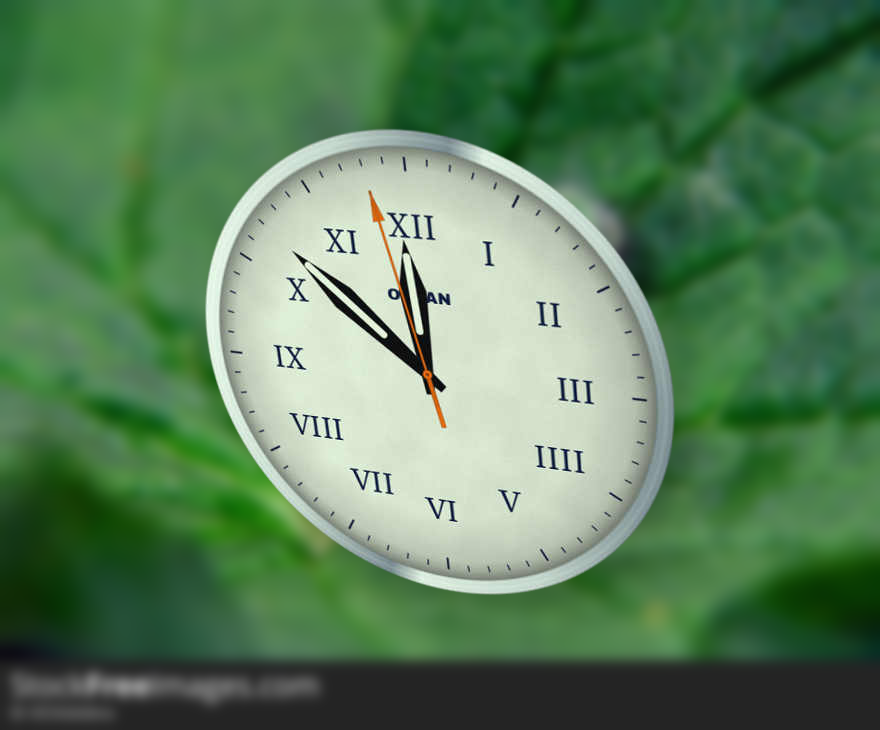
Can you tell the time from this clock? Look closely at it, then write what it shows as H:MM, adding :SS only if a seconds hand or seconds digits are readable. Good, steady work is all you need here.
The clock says 11:51:58
